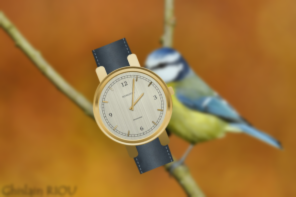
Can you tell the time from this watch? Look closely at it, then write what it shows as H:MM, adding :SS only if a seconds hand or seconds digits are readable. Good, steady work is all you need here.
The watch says 2:04
